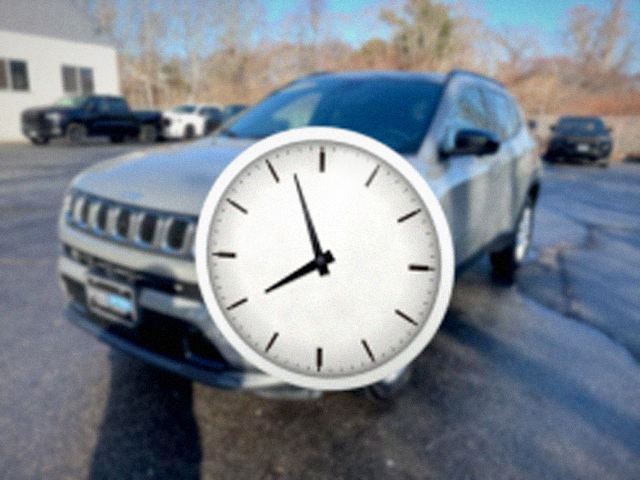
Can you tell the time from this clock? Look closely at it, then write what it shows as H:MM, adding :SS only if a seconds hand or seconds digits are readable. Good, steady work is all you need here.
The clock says 7:57
